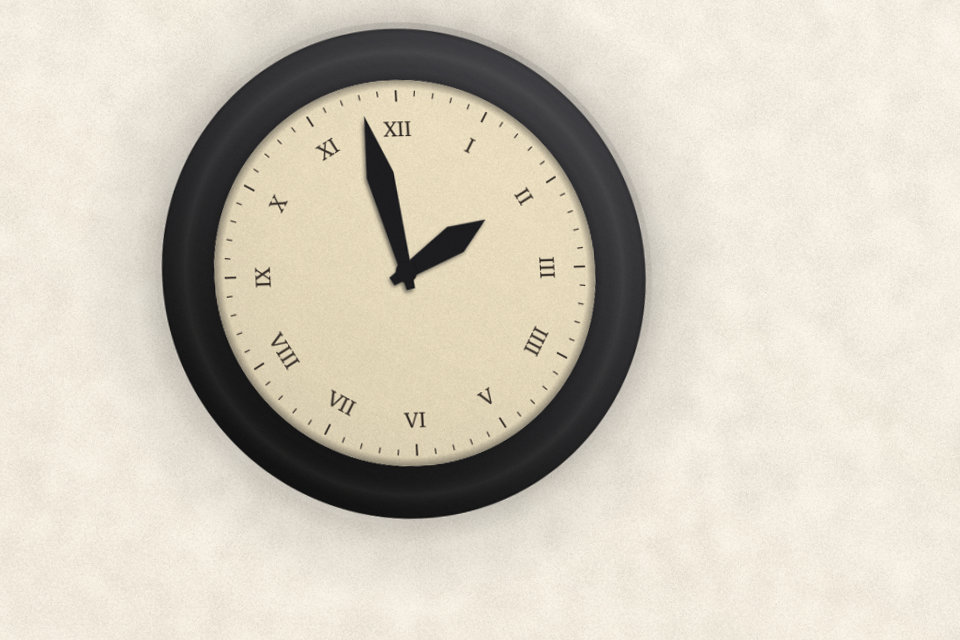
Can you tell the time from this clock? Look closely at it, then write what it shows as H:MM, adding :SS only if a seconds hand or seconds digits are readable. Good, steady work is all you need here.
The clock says 1:58
